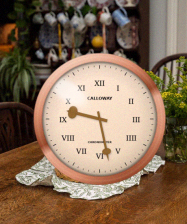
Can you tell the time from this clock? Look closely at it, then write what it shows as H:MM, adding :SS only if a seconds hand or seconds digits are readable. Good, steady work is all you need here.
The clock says 9:28
